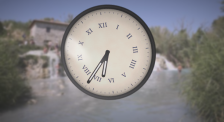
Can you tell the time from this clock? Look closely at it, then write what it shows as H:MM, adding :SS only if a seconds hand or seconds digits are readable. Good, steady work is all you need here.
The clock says 6:37
